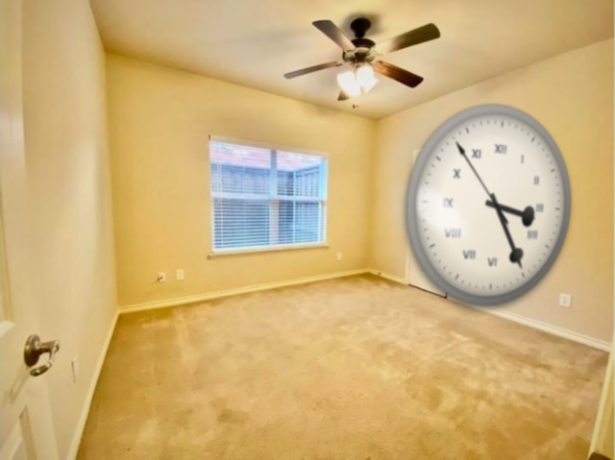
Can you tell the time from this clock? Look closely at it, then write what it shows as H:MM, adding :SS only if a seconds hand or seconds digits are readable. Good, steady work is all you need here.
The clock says 3:24:53
